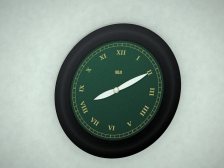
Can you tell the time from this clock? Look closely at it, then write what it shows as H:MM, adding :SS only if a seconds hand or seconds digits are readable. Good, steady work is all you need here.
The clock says 8:10
